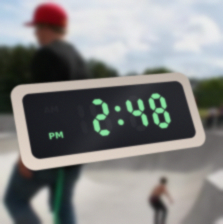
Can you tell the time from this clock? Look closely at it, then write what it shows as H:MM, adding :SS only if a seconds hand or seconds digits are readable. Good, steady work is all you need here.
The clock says 2:48
